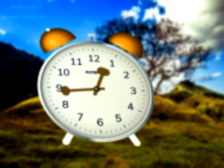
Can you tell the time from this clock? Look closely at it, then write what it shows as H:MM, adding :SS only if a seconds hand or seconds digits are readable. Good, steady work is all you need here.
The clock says 12:44
